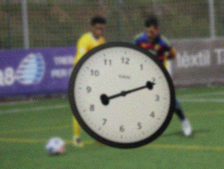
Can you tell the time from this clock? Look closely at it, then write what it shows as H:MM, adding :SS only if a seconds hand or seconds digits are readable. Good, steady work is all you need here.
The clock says 8:11
